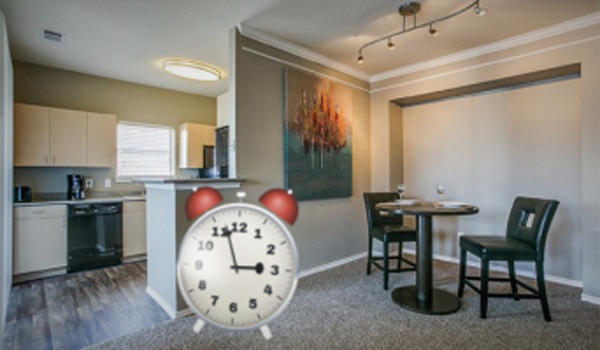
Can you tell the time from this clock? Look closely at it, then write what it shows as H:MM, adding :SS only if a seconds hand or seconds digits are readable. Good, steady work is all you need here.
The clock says 2:57
